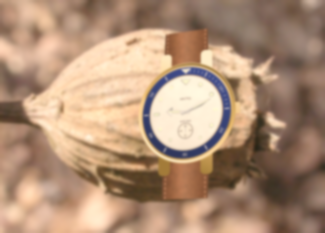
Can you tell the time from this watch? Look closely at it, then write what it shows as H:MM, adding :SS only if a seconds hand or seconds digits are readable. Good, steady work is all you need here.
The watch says 9:11
